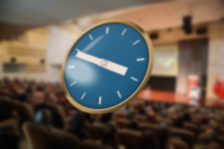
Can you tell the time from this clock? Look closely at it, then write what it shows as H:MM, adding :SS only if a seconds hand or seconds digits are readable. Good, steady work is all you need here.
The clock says 3:49
